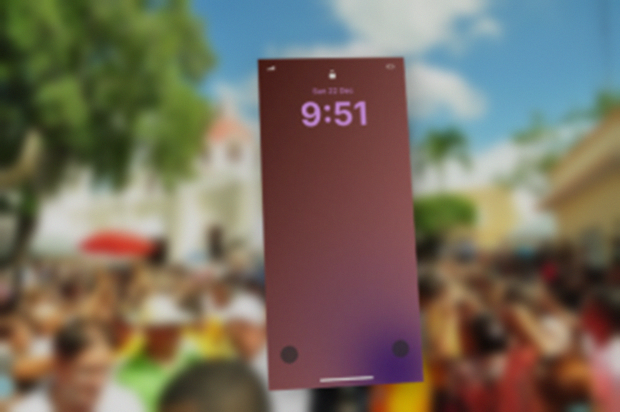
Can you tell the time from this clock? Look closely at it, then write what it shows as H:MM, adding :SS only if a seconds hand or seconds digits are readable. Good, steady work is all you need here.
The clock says 9:51
